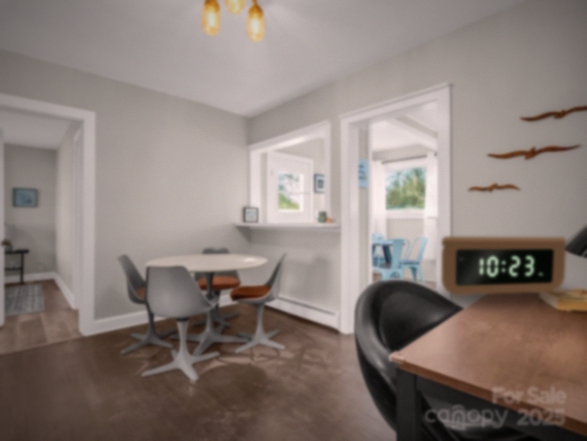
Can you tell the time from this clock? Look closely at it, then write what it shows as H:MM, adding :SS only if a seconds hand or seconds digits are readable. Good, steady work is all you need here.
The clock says 10:23
